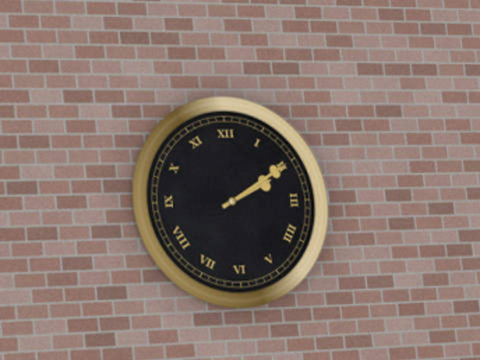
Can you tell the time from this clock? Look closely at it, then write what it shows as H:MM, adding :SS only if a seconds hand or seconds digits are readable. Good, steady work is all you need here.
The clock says 2:10
